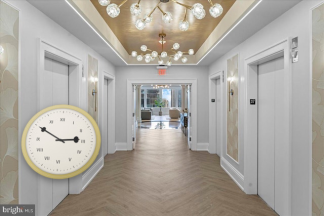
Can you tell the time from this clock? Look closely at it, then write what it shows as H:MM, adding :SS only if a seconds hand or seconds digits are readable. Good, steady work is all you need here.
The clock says 2:50
